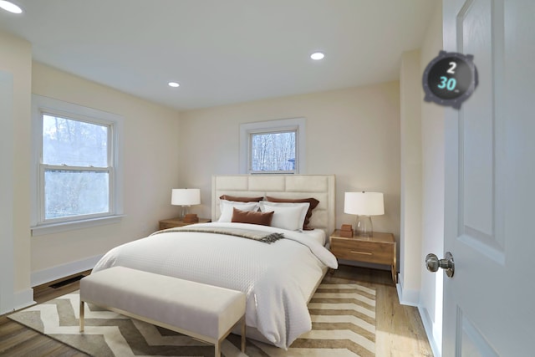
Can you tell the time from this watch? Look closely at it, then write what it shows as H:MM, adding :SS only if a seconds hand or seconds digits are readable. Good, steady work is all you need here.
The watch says 2:30
